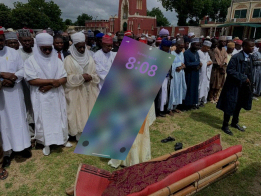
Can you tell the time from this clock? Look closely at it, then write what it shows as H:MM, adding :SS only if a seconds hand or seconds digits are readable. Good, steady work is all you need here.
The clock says 8:08
